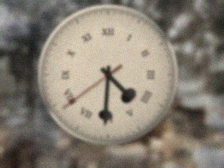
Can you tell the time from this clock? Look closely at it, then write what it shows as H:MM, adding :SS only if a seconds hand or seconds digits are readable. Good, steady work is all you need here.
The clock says 4:30:39
